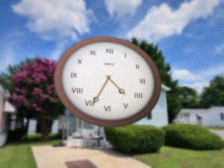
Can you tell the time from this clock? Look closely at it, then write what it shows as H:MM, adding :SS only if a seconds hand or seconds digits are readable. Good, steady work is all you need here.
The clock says 4:34
